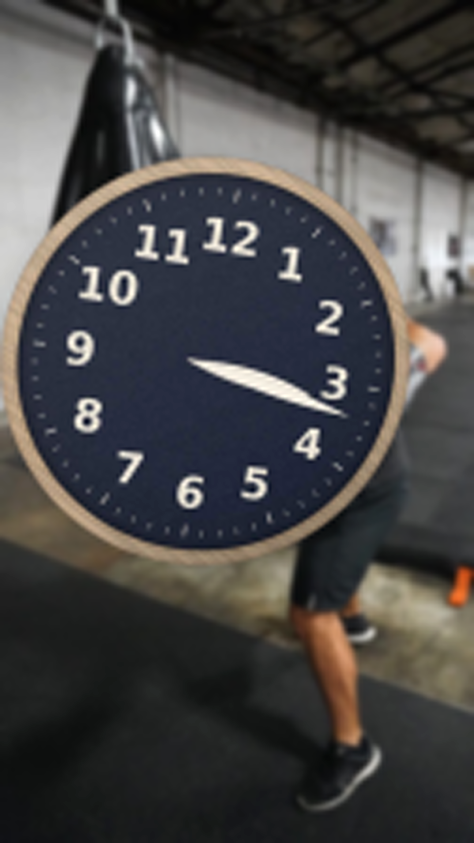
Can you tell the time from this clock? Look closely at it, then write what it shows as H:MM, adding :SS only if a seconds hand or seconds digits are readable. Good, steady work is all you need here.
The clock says 3:17
